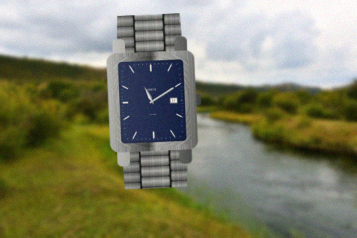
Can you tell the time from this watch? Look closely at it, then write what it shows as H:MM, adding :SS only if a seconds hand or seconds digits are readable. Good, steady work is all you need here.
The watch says 11:10
